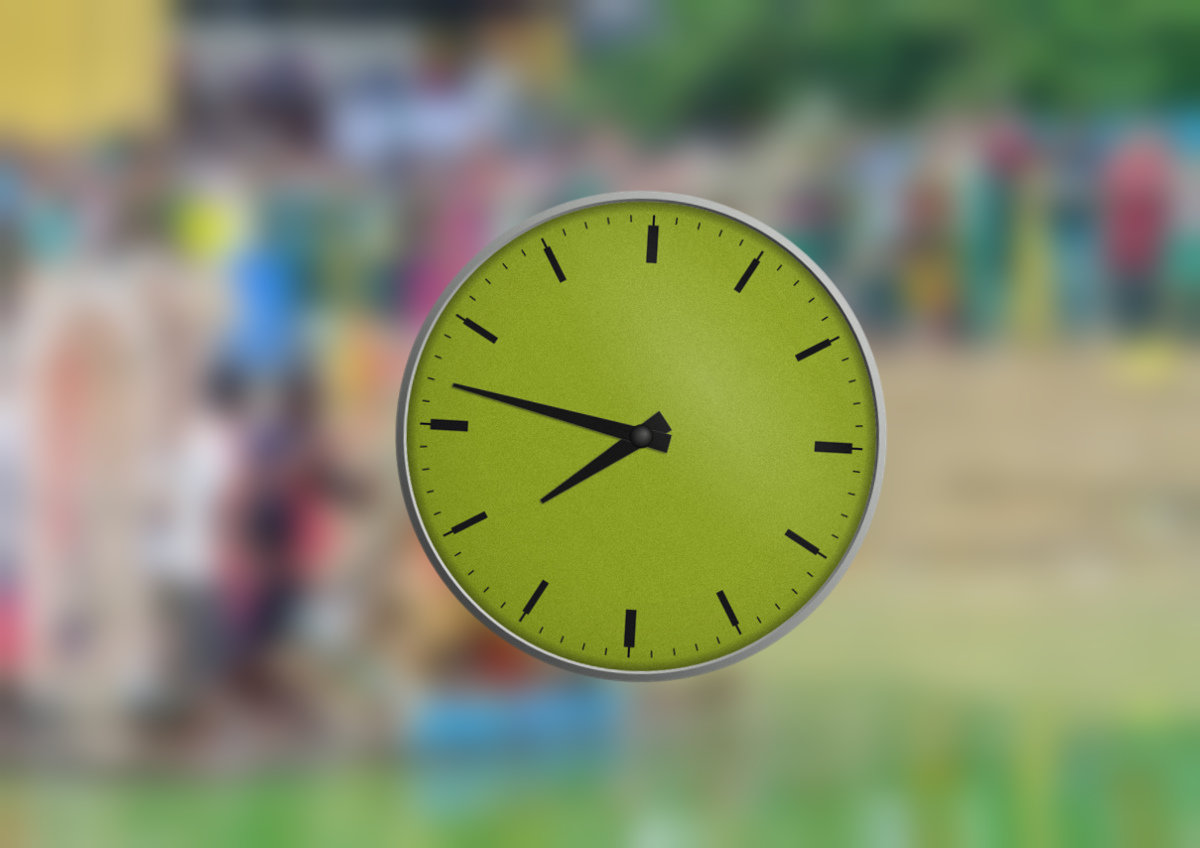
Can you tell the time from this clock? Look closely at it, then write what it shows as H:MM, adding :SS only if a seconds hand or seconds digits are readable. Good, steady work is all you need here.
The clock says 7:47
